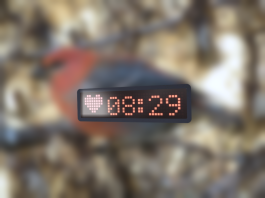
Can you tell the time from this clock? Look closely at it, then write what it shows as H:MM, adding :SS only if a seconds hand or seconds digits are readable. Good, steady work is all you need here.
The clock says 8:29
